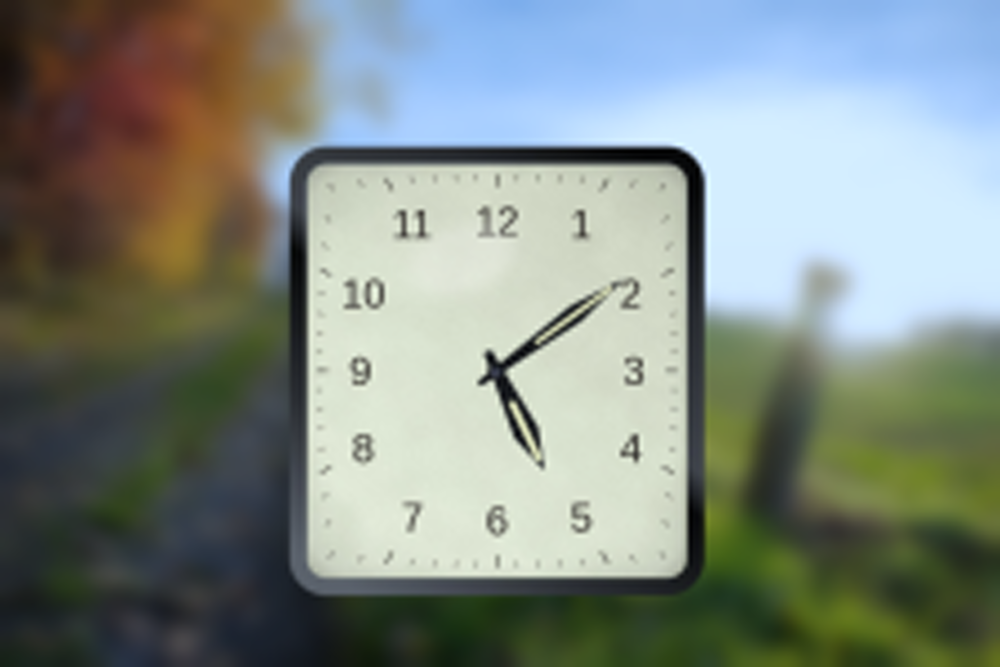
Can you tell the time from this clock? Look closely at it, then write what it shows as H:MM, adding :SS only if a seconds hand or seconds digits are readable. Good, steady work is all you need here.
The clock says 5:09
